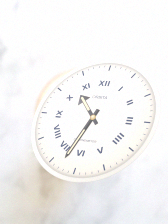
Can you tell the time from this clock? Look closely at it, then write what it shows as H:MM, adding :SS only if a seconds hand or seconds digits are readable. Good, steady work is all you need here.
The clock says 10:33
